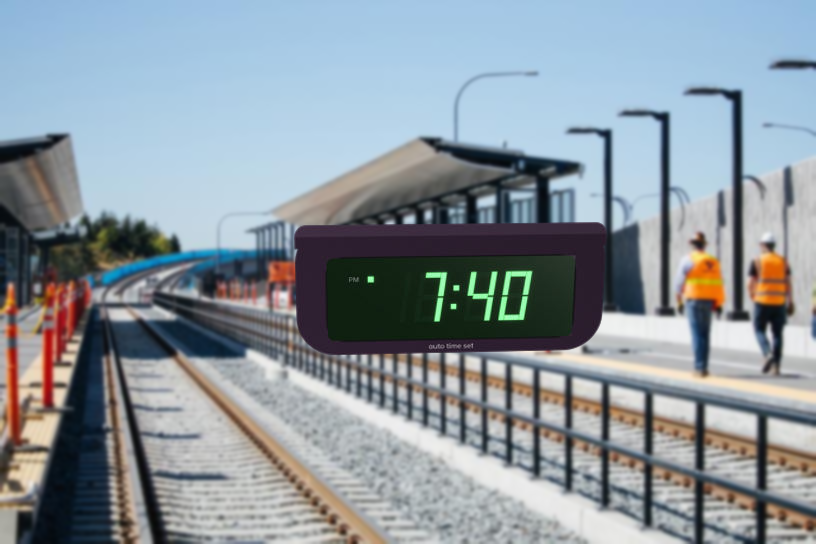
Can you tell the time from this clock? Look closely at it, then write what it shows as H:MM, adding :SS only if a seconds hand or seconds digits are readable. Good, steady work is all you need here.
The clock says 7:40
